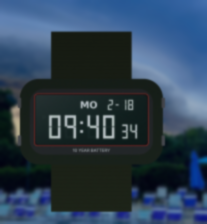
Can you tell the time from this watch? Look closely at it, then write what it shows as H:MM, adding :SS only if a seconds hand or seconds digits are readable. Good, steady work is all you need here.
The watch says 9:40:34
